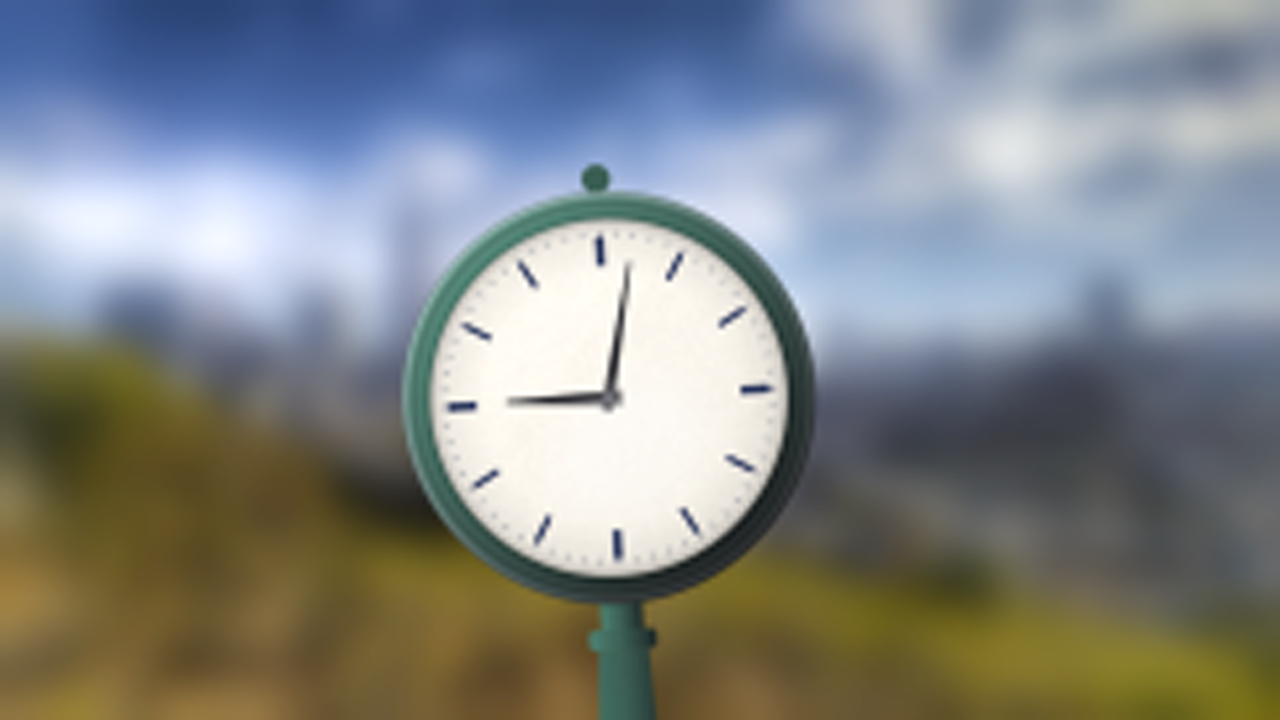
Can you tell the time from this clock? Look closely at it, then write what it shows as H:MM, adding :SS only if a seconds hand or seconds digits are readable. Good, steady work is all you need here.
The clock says 9:02
